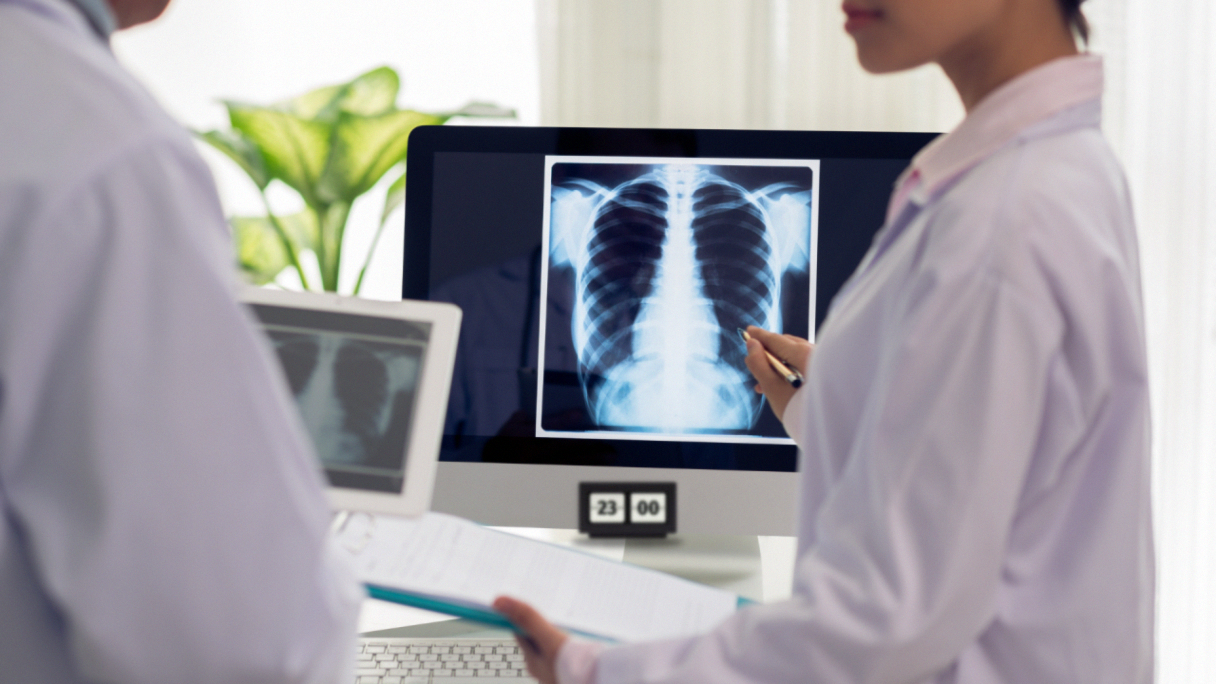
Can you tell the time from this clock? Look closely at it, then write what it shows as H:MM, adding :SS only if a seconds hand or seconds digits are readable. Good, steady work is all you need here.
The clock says 23:00
